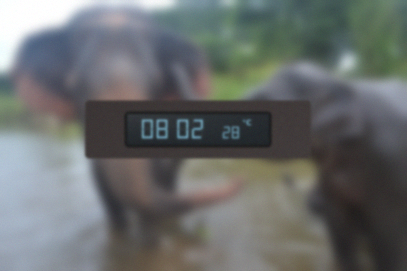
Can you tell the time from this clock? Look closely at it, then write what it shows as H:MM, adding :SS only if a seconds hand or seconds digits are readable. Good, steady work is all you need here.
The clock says 8:02
